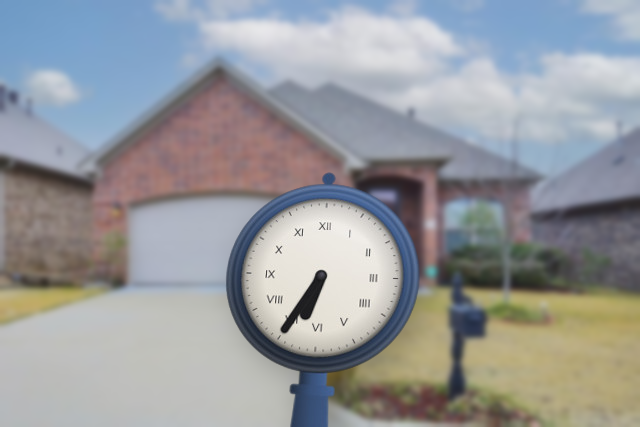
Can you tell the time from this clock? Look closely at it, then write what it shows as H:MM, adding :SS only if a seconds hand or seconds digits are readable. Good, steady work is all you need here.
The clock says 6:35
